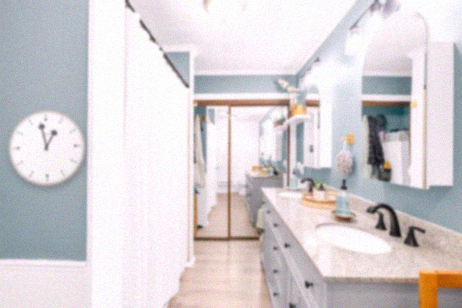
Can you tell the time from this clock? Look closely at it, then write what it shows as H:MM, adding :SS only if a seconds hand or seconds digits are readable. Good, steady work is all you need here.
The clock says 12:58
